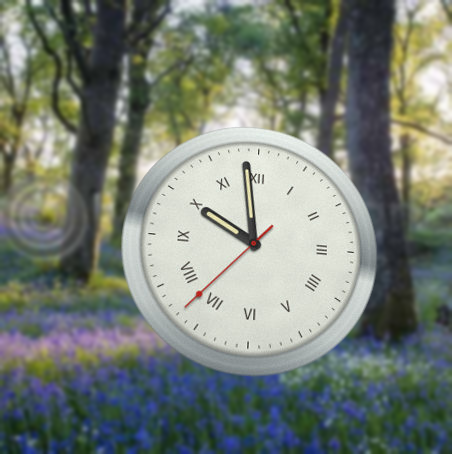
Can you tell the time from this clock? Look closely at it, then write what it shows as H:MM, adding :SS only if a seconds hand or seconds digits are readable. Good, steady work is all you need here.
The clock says 9:58:37
